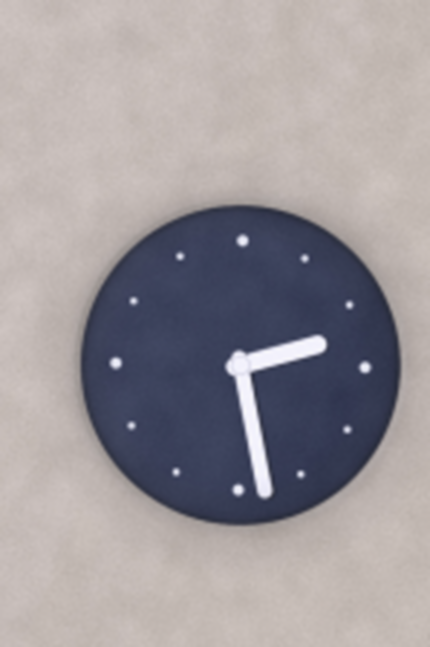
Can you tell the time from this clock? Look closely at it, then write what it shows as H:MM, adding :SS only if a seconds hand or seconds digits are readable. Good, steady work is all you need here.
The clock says 2:28
